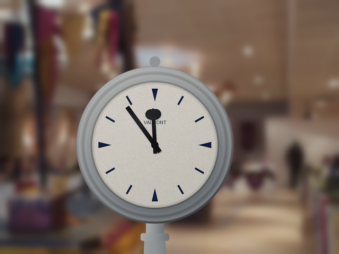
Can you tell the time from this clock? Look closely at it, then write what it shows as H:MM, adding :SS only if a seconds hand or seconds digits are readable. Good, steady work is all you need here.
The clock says 11:54
